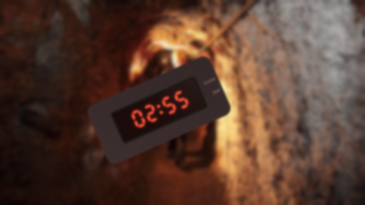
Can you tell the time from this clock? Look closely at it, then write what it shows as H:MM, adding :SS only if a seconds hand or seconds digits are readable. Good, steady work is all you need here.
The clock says 2:55
